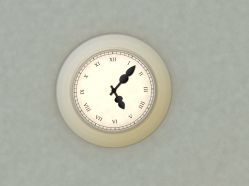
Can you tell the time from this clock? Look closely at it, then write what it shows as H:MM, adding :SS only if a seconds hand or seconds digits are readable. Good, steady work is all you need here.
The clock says 5:07
